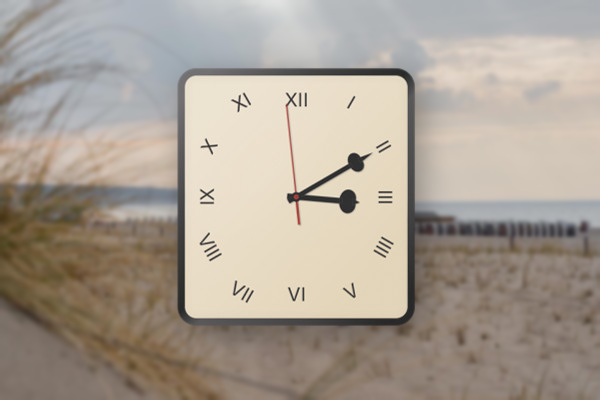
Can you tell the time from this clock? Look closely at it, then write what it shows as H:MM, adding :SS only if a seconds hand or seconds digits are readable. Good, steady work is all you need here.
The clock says 3:09:59
